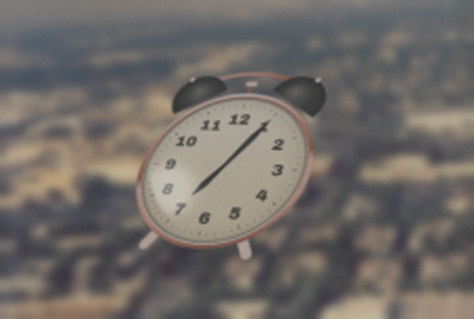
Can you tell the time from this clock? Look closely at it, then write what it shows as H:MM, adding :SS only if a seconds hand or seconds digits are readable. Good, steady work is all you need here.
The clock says 7:05
